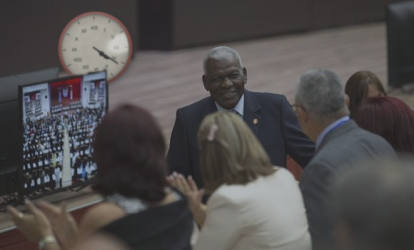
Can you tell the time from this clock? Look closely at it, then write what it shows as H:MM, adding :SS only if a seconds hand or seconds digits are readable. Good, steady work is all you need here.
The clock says 4:21
